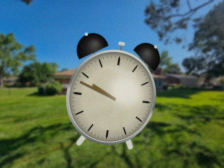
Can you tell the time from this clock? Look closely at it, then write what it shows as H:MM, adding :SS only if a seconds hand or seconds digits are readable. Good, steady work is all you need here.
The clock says 9:48
